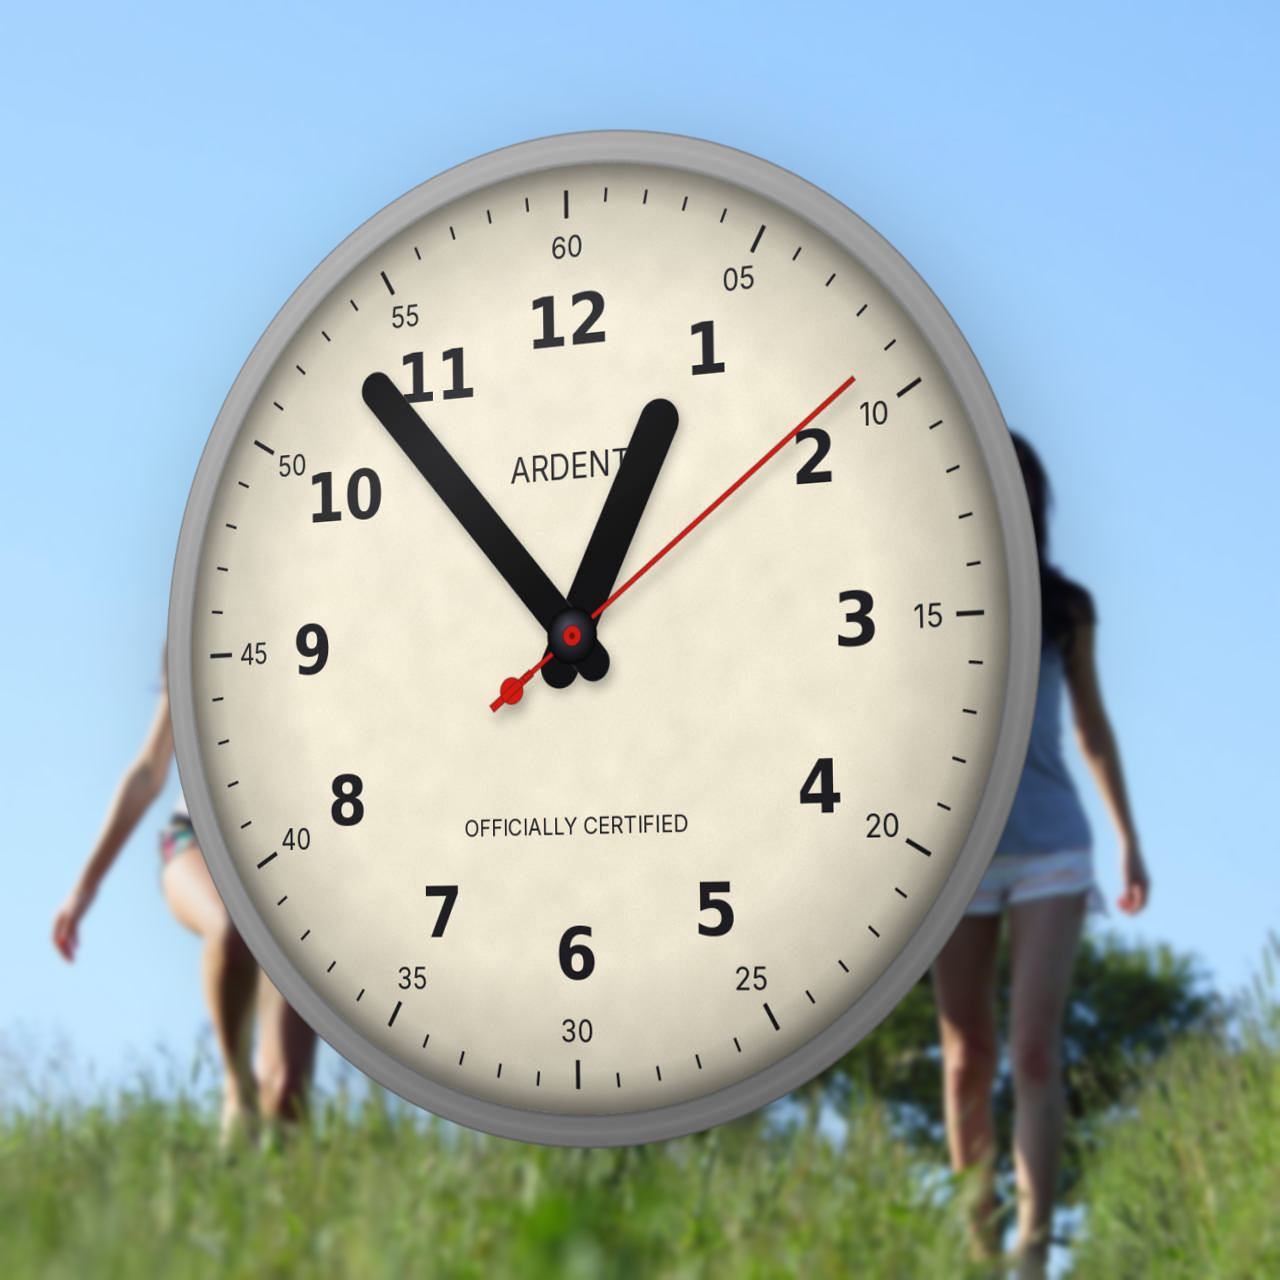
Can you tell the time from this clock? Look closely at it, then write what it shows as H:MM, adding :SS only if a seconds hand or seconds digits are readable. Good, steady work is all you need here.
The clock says 12:53:09
